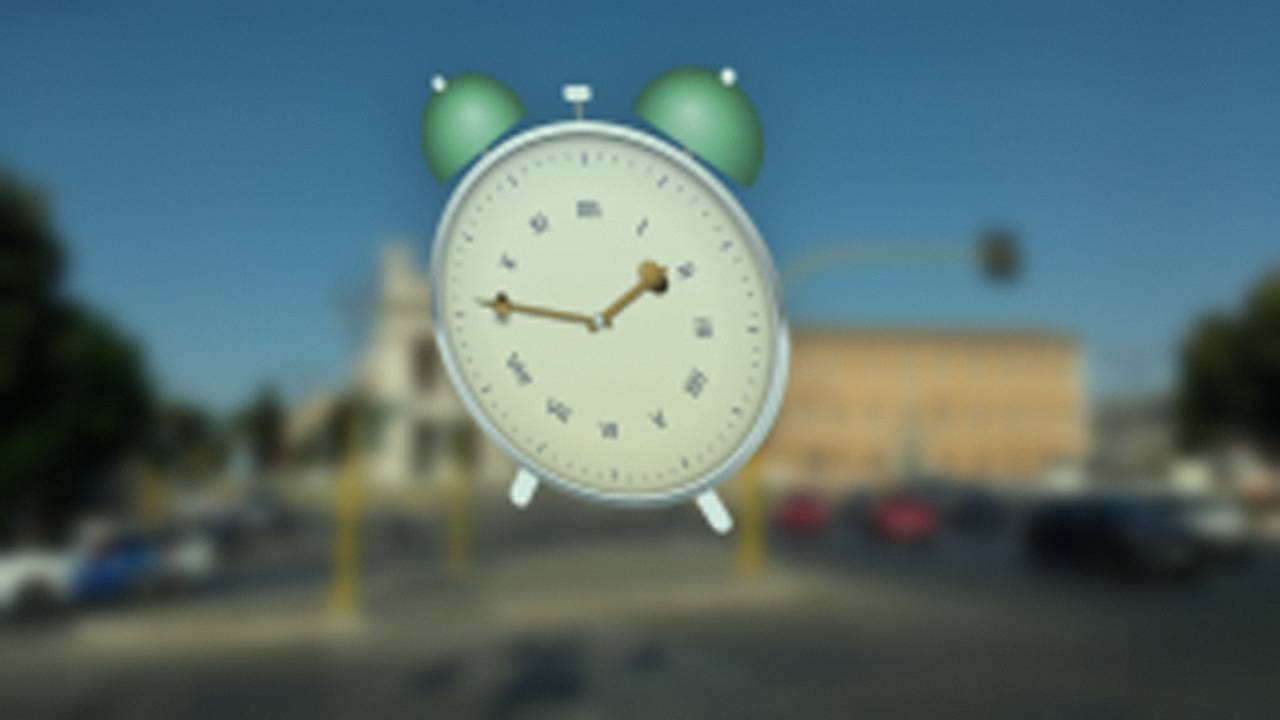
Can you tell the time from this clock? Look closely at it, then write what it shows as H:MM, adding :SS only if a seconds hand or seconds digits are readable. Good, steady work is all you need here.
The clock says 1:46
